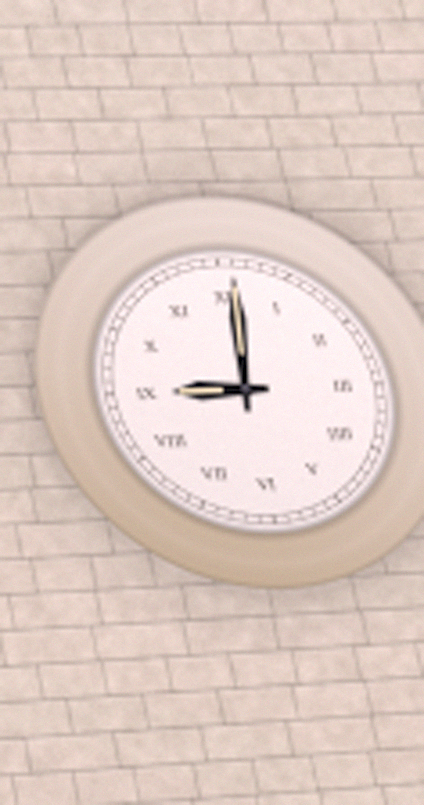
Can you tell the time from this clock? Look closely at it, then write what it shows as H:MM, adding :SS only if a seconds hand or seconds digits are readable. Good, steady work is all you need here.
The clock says 9:01
